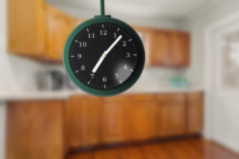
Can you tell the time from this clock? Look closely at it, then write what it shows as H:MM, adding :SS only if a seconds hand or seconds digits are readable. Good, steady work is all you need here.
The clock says 7:07
